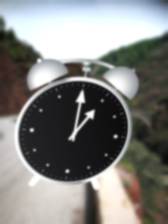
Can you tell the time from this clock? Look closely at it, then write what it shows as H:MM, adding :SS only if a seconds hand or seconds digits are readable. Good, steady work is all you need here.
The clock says 1:00
